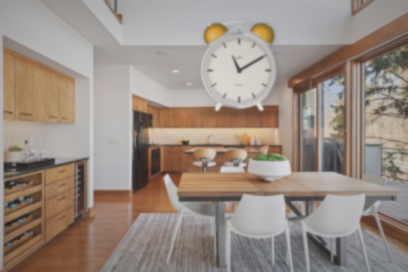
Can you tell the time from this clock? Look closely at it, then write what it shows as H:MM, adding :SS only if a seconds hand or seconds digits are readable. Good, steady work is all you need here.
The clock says 11:10
